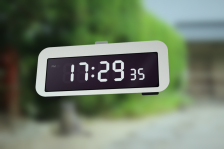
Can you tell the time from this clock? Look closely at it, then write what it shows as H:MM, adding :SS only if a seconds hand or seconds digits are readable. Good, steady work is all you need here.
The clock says 17:29:35
